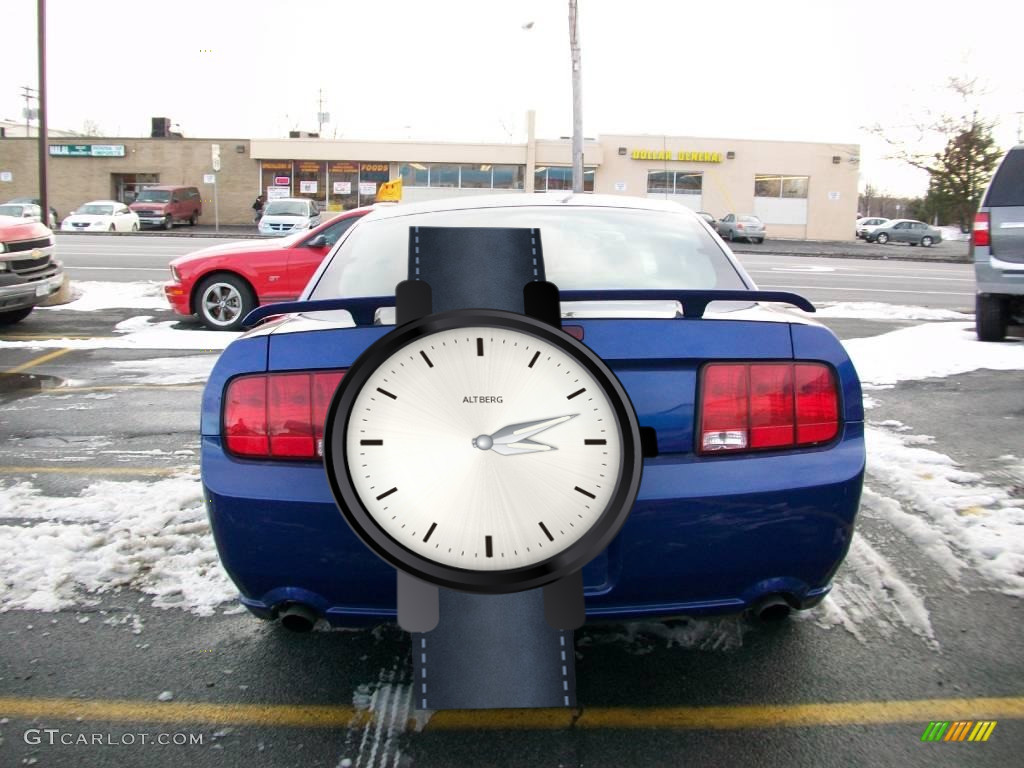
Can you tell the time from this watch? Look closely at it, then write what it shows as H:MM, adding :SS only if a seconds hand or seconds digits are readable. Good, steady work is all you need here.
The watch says 3:12
